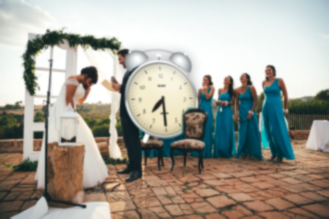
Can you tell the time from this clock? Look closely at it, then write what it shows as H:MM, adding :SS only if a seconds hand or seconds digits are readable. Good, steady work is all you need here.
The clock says 7:30
